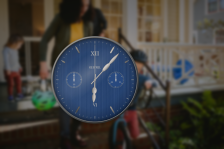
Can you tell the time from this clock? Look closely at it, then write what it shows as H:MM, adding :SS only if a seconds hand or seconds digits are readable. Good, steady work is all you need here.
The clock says 6:07
